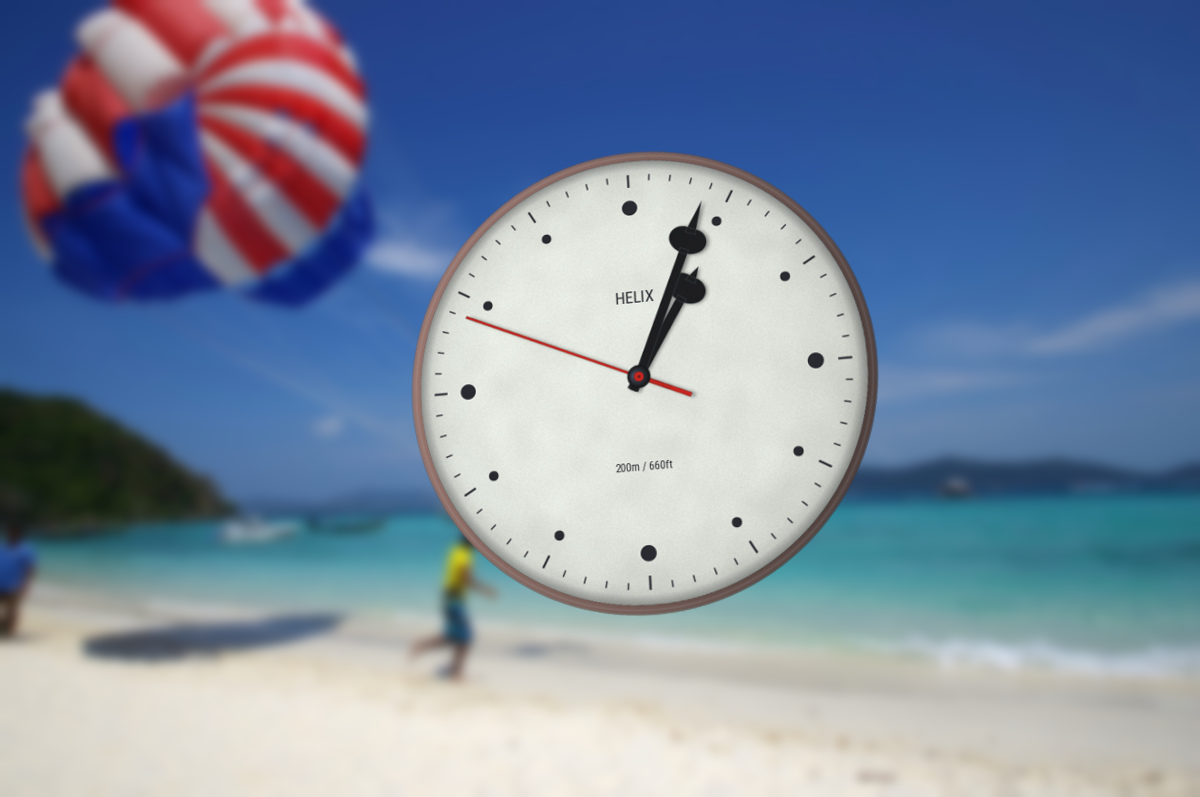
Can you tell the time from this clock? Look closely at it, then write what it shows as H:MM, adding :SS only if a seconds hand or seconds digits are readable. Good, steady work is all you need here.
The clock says 1:03:49
